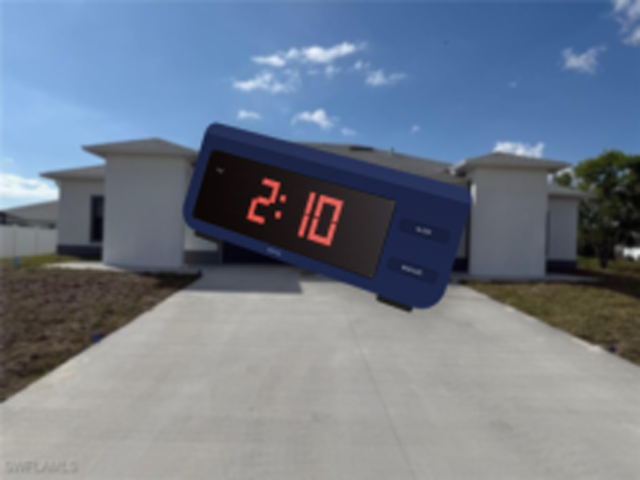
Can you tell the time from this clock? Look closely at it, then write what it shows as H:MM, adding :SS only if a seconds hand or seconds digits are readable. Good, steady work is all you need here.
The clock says 2:10
